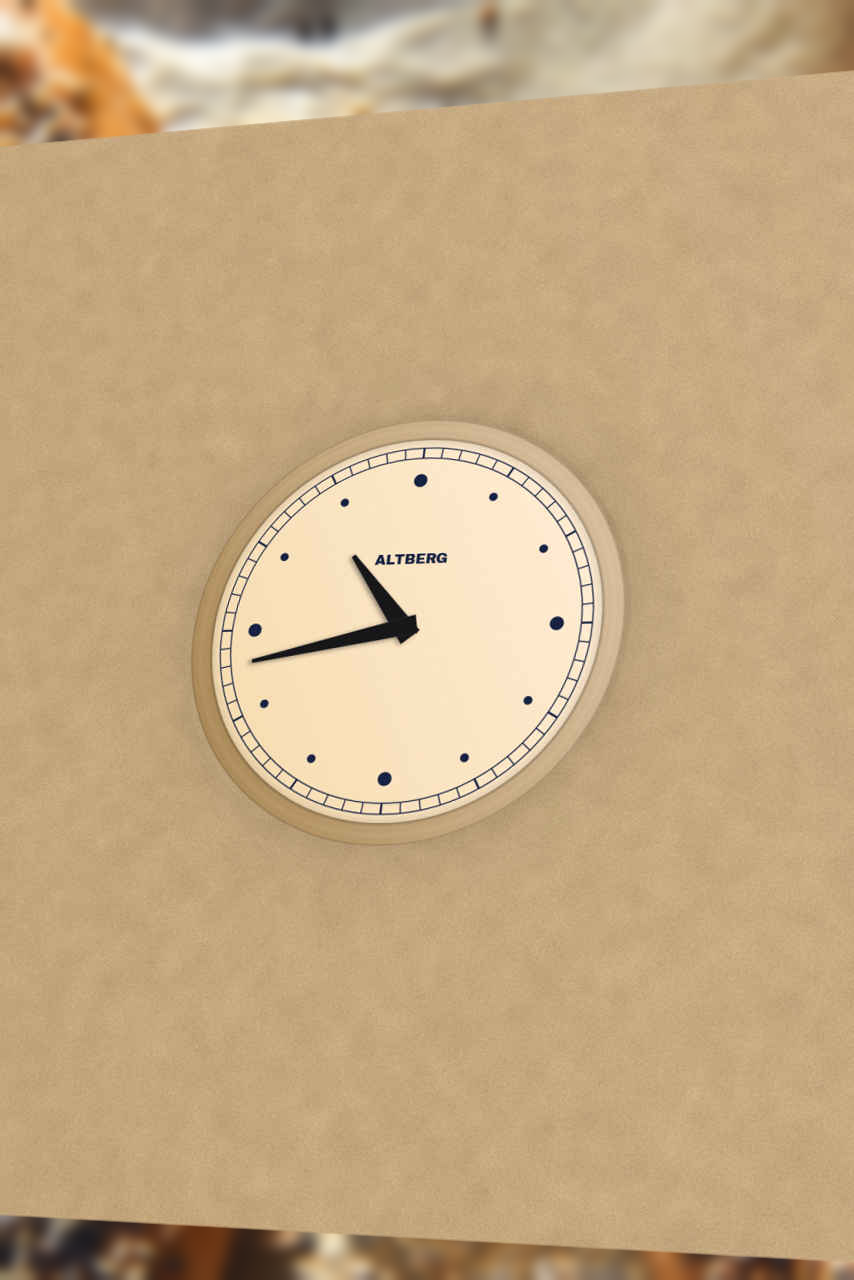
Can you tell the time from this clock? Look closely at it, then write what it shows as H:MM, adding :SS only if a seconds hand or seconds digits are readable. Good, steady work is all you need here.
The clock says 10:43
